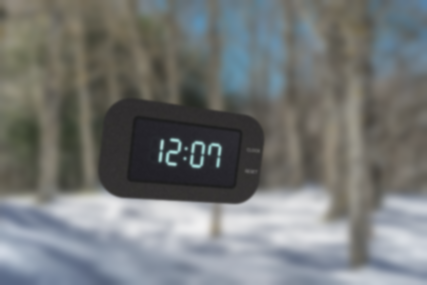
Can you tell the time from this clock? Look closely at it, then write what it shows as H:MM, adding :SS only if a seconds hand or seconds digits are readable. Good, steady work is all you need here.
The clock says 12:07
